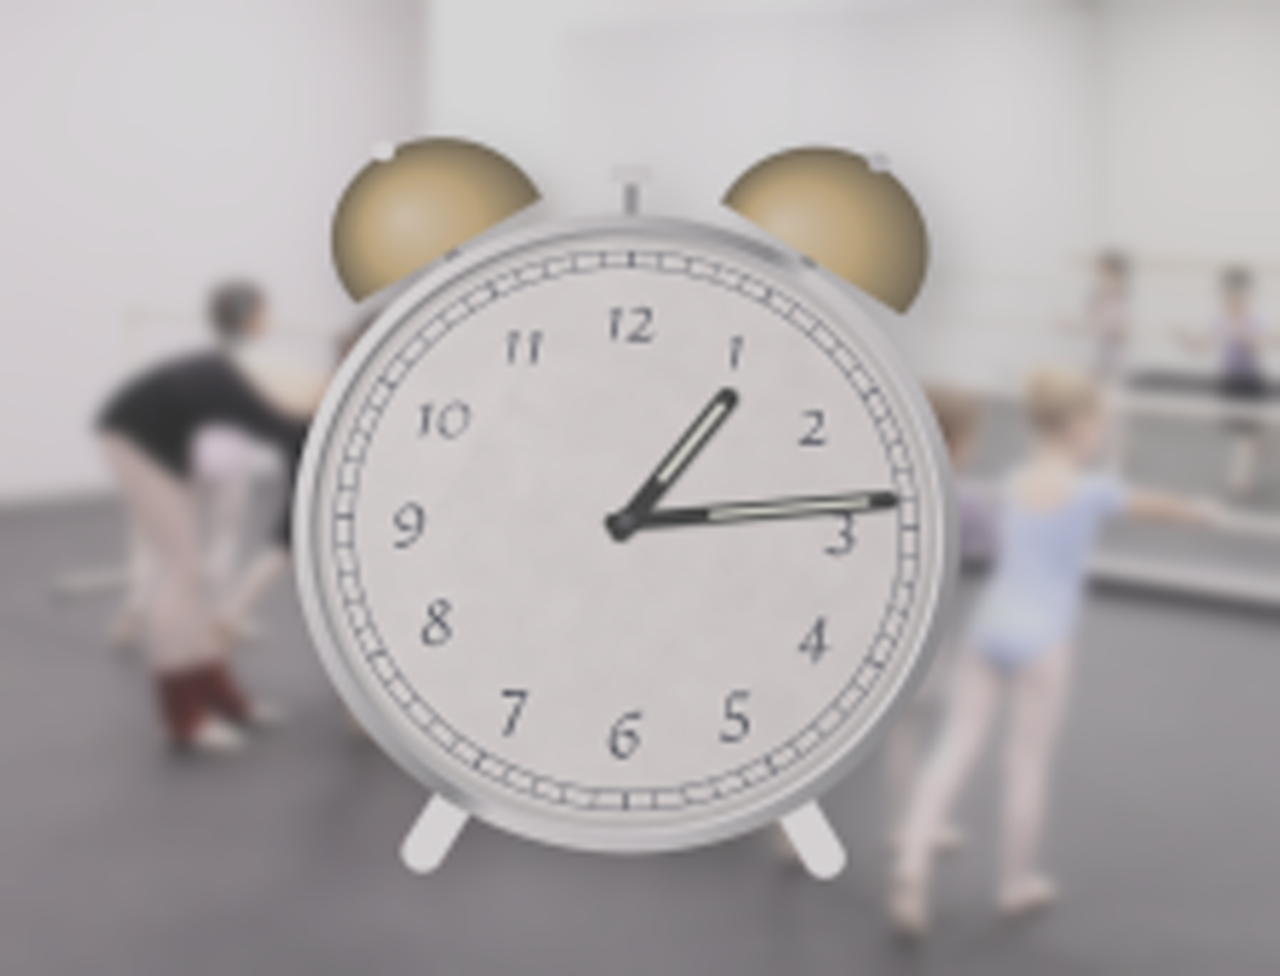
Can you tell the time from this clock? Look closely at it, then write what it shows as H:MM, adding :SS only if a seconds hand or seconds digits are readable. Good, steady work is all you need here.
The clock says 1:14
